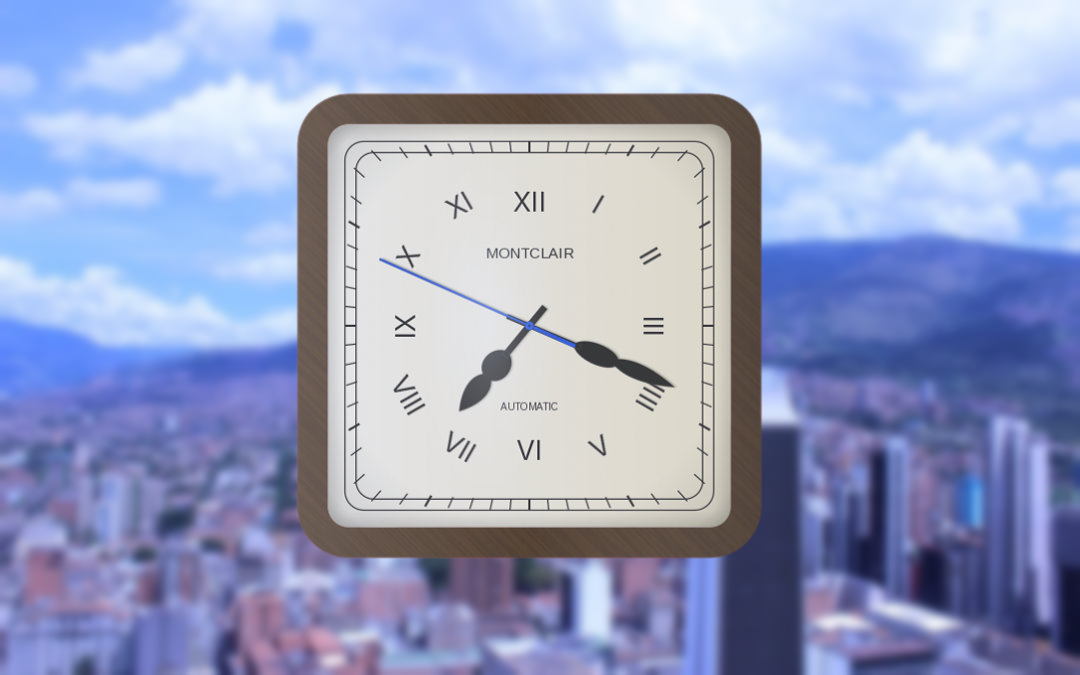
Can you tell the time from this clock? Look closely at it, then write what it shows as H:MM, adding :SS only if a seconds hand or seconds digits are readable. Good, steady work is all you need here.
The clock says 7:18:49
